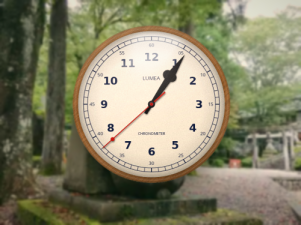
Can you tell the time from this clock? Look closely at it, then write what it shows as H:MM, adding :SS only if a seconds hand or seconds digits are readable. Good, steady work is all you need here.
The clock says 1:05:38
